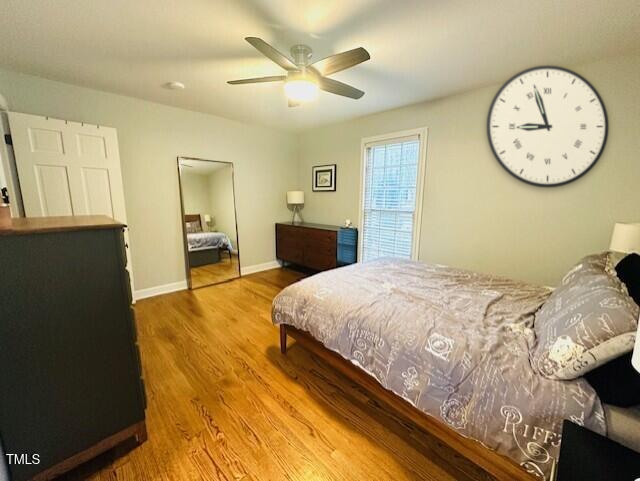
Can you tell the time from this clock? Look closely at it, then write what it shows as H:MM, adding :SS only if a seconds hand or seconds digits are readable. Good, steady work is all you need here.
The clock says 8:57
